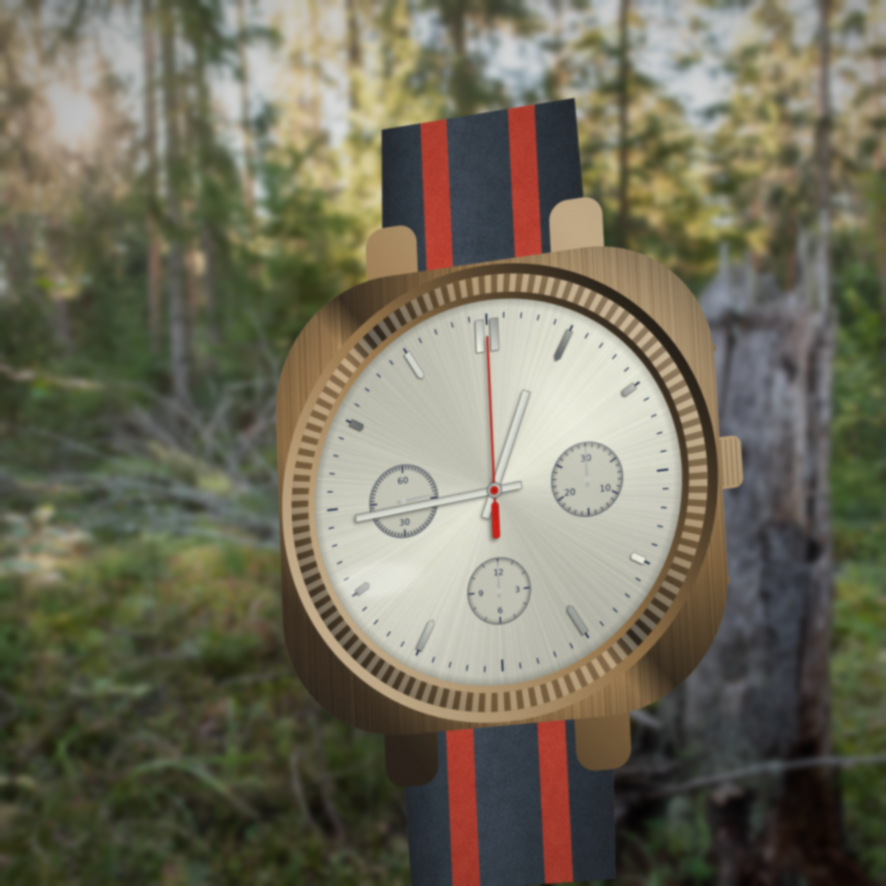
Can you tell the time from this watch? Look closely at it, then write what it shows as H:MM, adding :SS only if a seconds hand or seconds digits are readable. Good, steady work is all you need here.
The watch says 12:44:14
